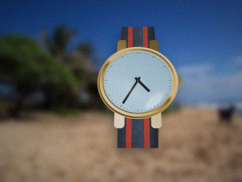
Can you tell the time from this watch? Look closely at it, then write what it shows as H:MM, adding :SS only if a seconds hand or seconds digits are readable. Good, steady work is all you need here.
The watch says 4:35
